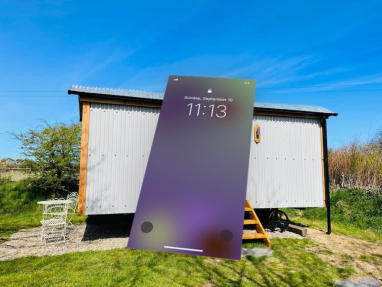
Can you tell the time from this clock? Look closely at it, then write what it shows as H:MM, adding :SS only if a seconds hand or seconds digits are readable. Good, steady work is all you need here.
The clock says 11:13
